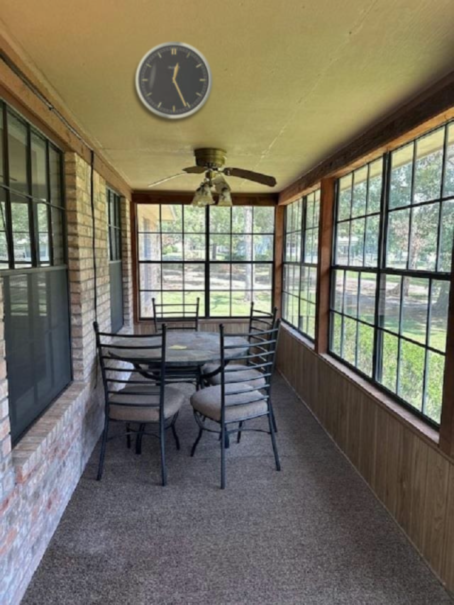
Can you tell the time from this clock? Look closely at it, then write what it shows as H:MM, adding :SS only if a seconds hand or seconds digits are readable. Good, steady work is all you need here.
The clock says 12:26
